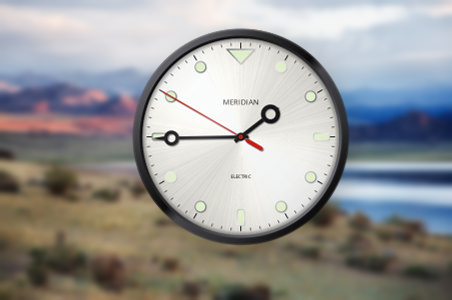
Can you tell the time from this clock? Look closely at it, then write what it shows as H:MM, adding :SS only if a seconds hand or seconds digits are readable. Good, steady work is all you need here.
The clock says 1:44:50
